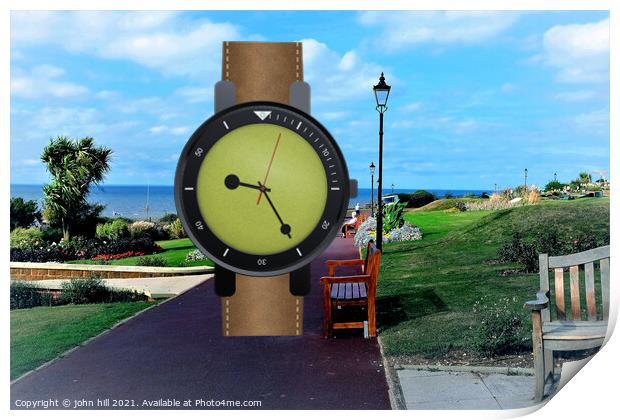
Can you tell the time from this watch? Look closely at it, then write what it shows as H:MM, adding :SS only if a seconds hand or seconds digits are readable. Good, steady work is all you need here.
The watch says 9:25:03
